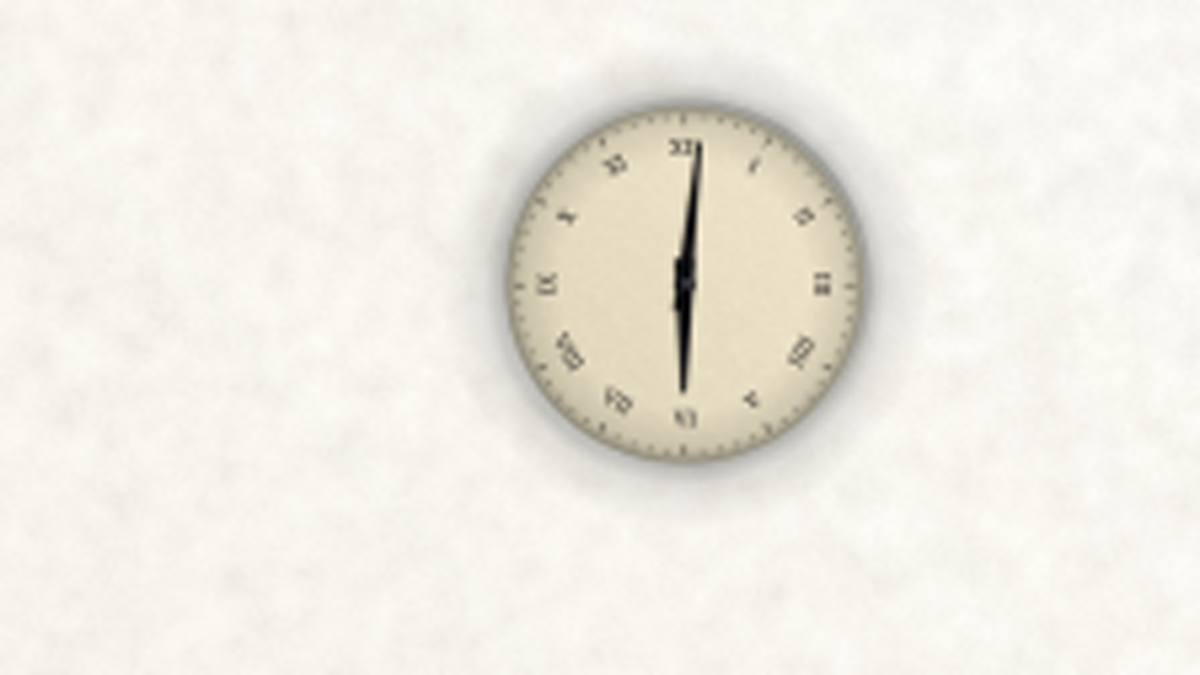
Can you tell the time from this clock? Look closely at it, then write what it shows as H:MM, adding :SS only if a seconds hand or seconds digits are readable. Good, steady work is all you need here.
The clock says 6:01
